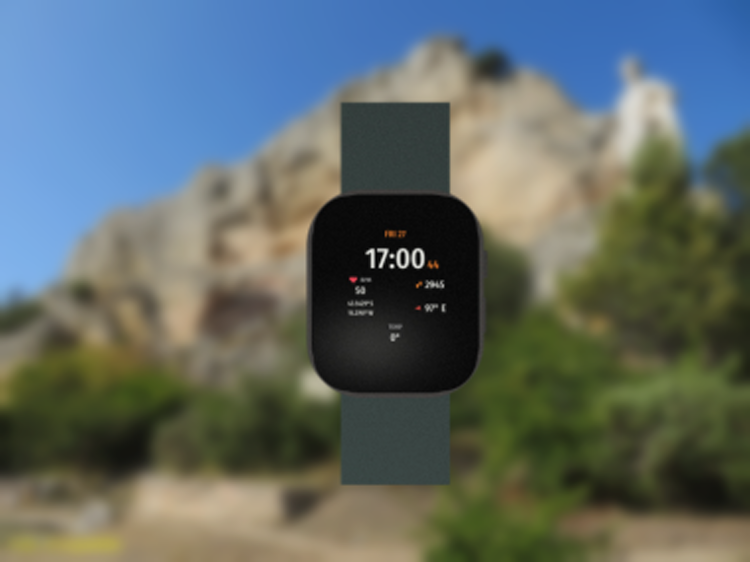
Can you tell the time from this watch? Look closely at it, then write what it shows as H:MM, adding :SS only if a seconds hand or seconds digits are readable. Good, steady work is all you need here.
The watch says 17:00
